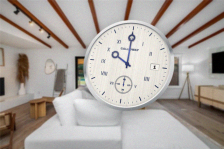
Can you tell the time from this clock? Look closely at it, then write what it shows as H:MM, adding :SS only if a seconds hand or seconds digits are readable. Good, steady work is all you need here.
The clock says 10:00
